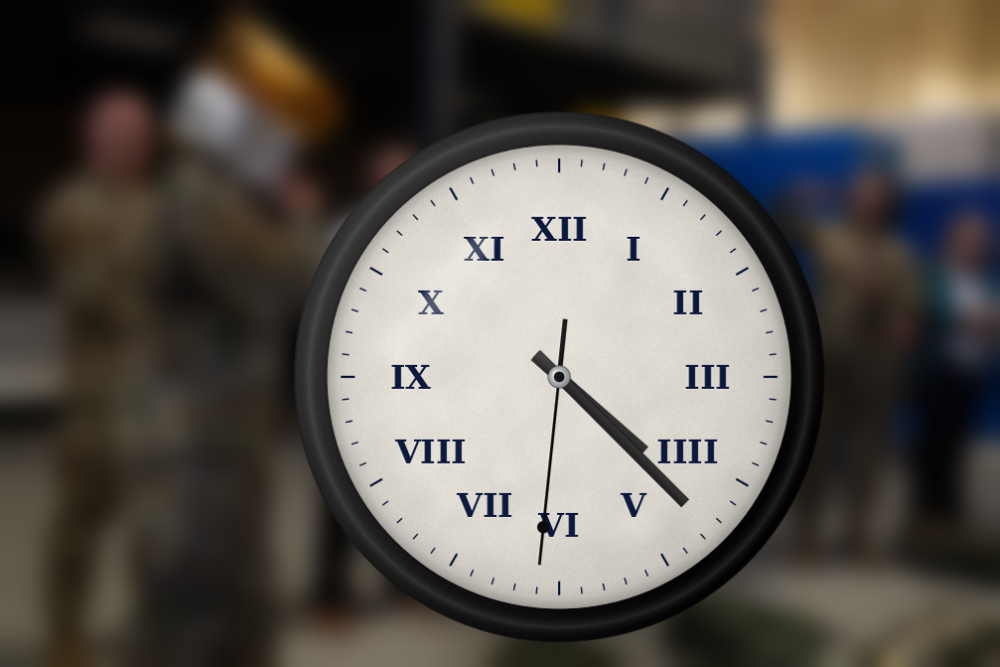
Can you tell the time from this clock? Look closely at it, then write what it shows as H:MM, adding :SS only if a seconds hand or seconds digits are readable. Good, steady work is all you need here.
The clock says 4:22:31
